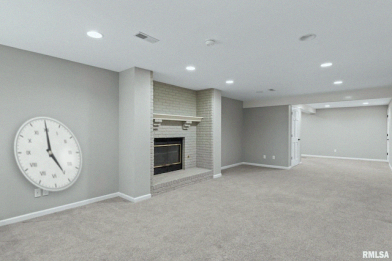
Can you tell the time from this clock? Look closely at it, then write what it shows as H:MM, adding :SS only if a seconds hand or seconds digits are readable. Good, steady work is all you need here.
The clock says 5:00
